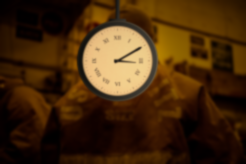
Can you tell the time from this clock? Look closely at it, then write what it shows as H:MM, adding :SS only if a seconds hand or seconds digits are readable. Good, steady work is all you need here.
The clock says 3:10
